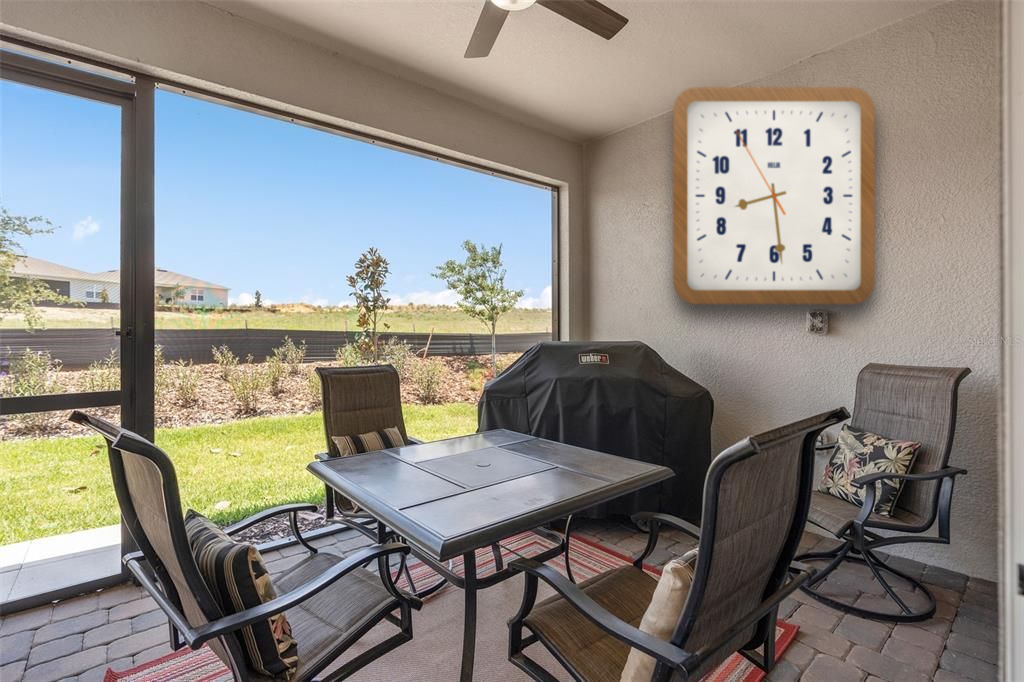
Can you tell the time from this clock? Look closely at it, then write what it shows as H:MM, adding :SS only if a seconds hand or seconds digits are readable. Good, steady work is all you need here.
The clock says 8:28:55
